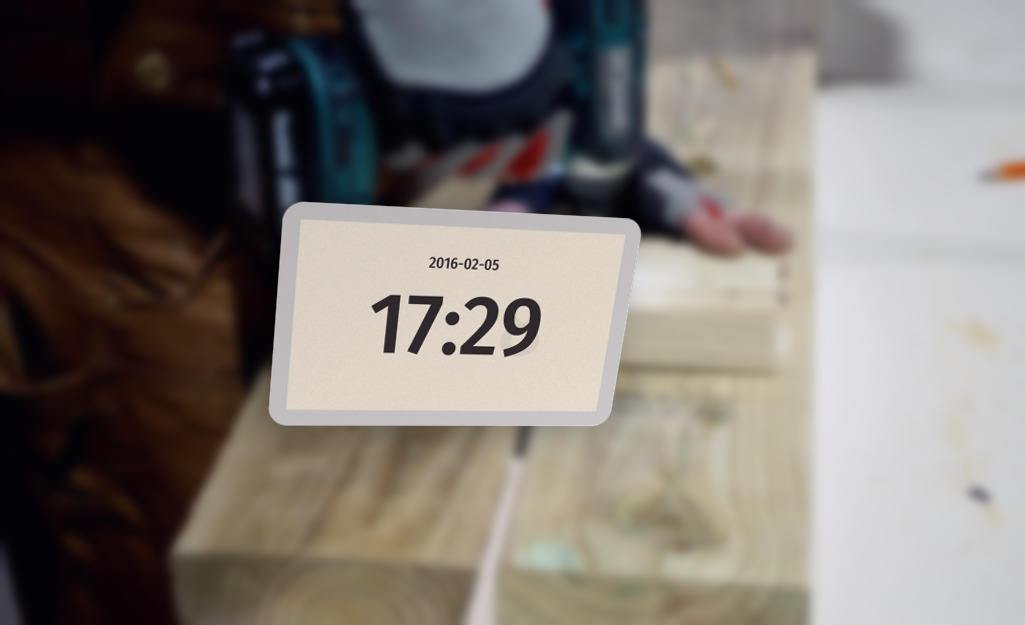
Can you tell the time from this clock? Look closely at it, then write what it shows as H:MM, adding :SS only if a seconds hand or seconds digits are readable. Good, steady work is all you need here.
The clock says 17:29
